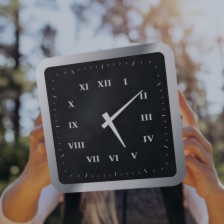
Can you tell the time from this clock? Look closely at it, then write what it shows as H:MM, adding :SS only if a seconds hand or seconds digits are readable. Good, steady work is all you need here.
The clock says 5:09
